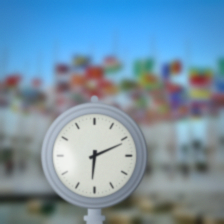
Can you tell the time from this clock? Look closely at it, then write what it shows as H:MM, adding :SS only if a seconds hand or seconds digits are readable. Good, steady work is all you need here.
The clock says 6:11
